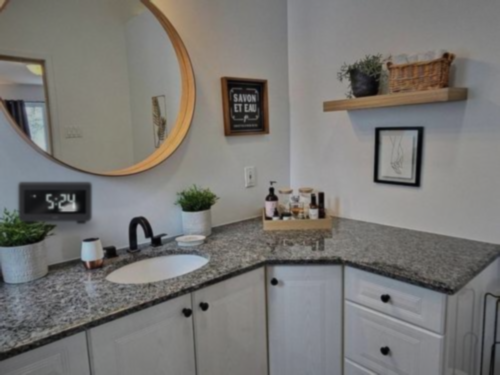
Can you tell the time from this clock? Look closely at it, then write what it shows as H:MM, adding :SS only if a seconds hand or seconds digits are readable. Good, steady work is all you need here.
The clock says 5:24
